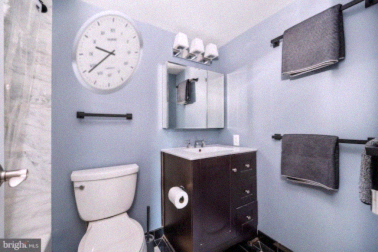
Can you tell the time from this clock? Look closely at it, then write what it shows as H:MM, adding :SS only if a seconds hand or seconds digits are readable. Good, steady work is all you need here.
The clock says 9:39
